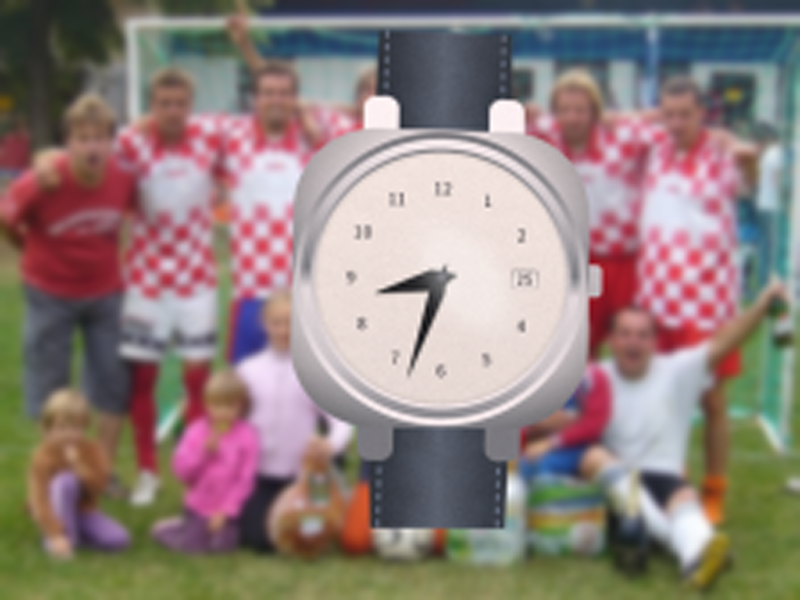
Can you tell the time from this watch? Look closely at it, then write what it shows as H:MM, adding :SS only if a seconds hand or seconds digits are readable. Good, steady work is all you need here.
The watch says 8:33
